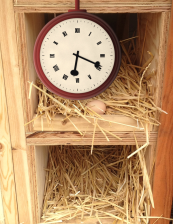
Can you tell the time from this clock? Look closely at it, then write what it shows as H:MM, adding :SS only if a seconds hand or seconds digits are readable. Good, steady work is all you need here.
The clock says 6:19
